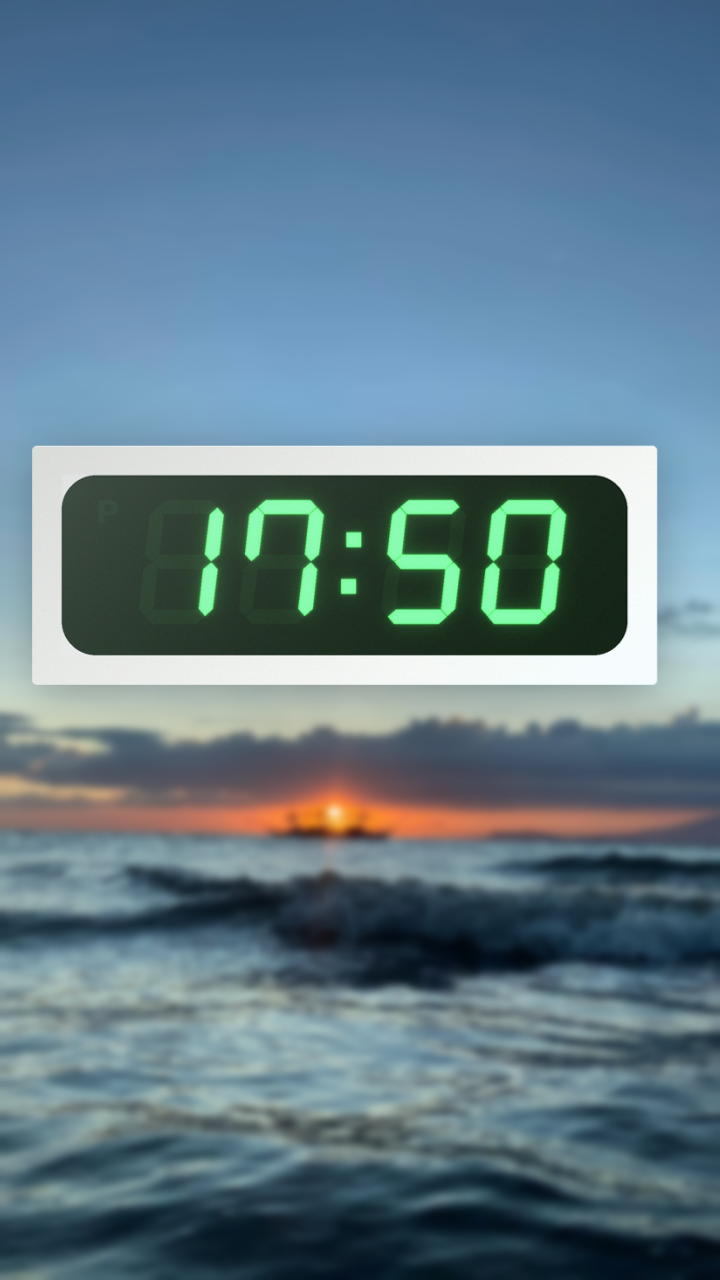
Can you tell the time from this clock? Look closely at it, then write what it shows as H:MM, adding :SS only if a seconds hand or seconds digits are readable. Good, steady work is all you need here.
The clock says 17:50
